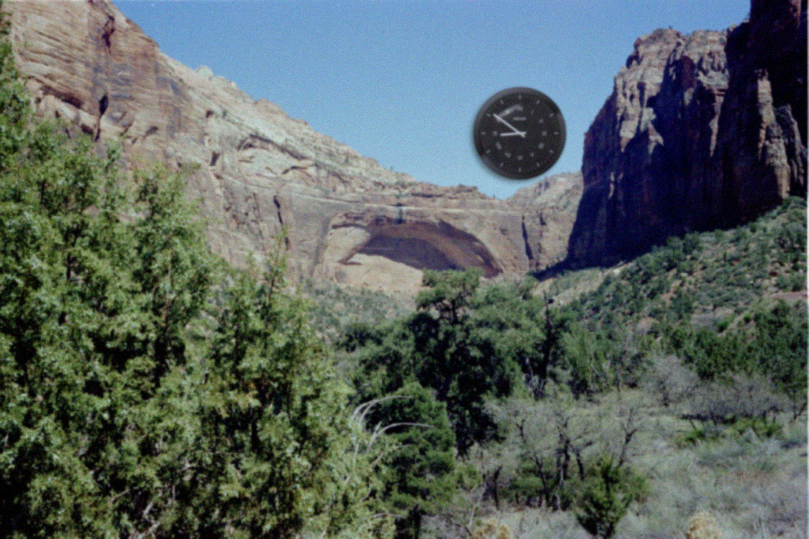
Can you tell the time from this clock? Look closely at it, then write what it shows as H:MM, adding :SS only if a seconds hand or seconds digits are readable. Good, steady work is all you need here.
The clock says 8:51
